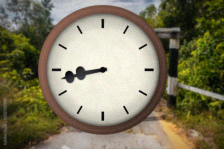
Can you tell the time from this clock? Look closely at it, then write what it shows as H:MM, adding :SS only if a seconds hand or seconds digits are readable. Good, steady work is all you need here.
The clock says 8:43
